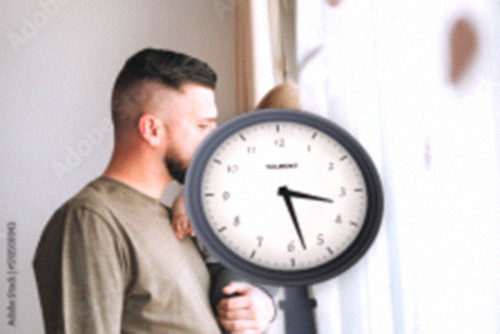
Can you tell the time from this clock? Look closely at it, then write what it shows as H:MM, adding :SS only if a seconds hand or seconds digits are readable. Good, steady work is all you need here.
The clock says 3:28
